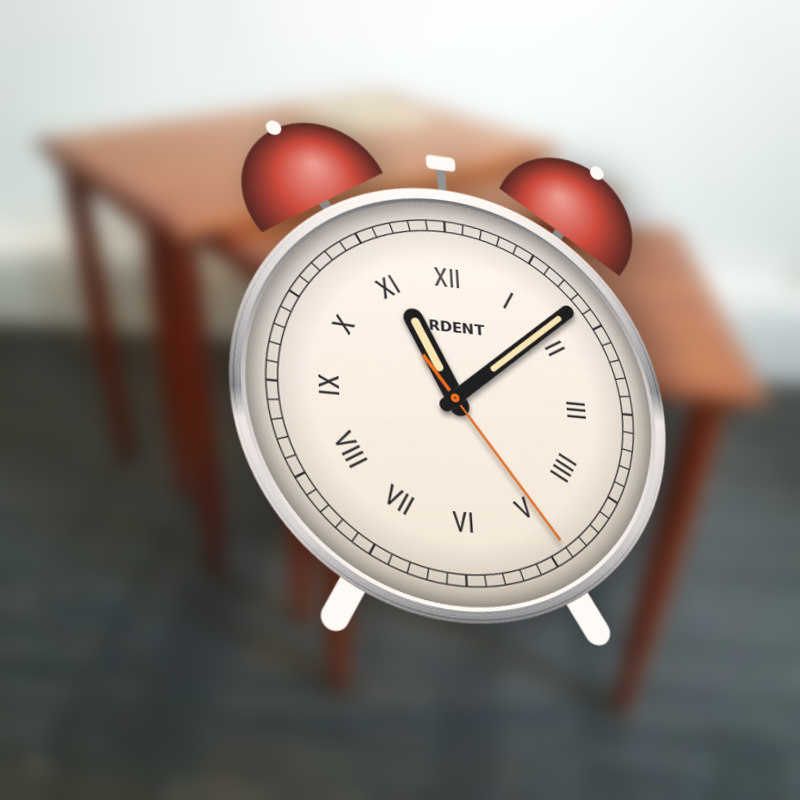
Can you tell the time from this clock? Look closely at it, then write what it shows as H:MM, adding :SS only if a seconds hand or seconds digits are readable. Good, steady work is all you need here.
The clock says 11:08:24
